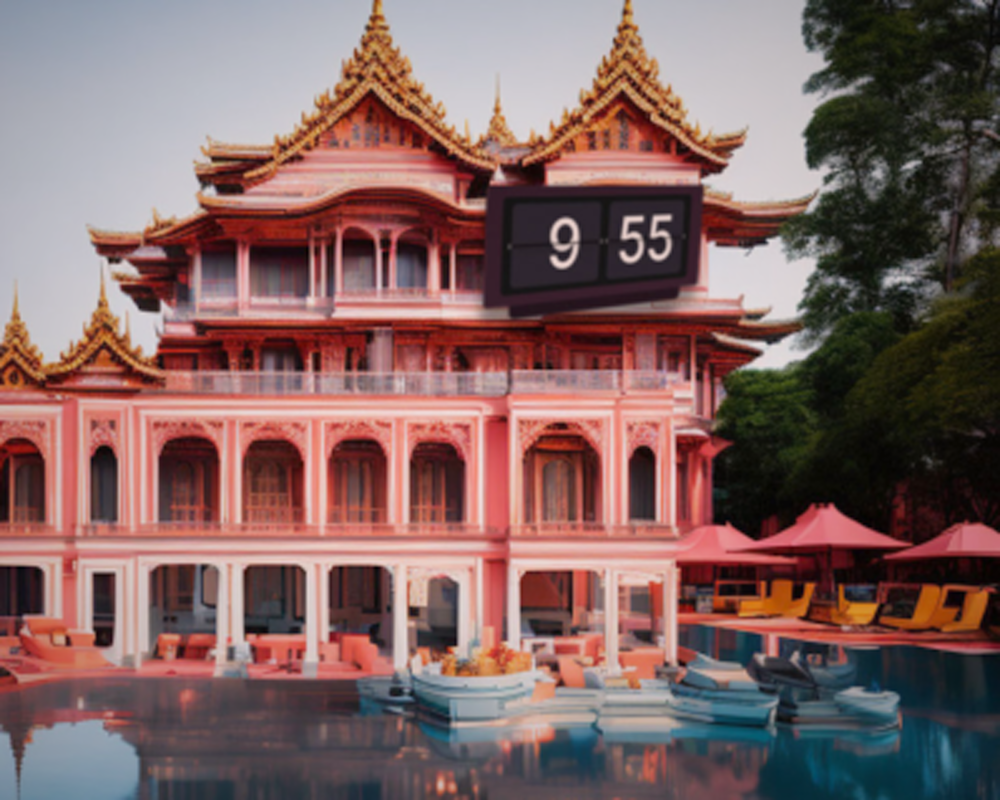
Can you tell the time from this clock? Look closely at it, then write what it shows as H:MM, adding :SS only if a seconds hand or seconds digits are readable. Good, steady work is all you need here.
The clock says 9:55
